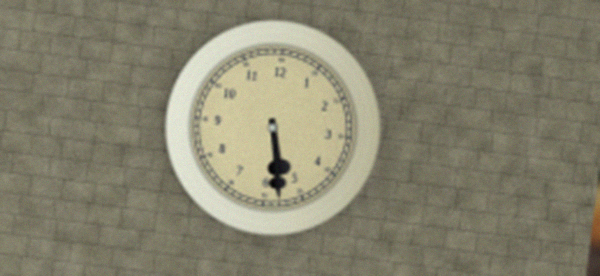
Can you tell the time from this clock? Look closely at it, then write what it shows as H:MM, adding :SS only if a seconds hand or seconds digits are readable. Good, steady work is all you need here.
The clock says 5:28
